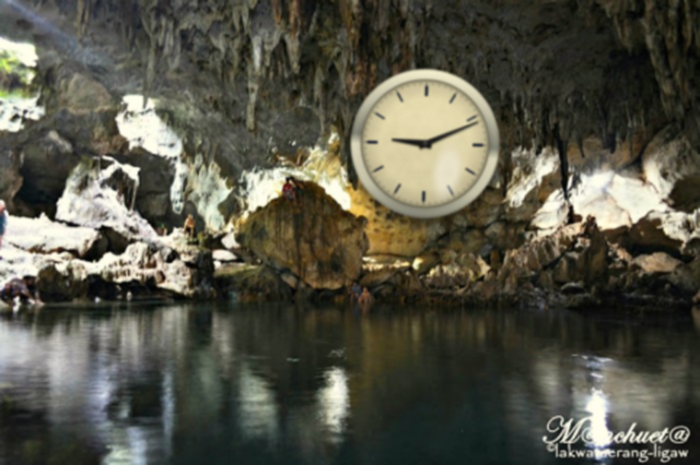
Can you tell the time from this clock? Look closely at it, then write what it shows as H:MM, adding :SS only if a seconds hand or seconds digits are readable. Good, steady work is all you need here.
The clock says 9:11
